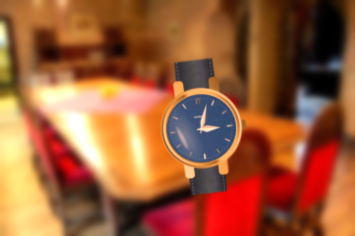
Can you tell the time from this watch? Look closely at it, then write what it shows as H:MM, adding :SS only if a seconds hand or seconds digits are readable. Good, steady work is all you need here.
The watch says 3:03
